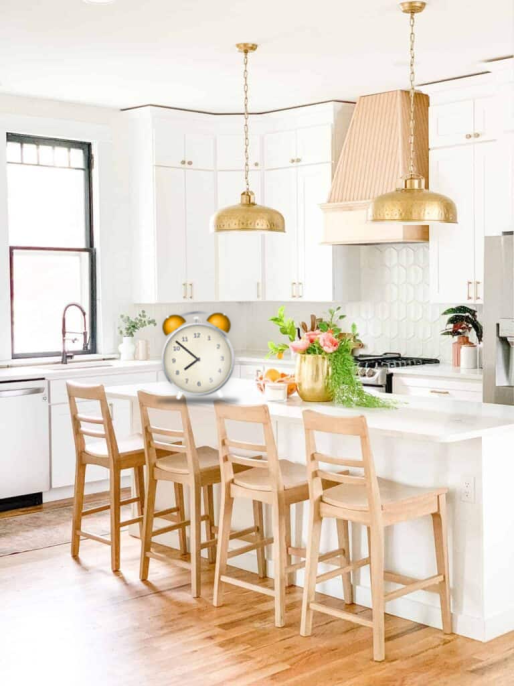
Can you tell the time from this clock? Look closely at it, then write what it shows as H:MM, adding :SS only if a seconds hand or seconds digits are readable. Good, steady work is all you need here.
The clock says 7:52
